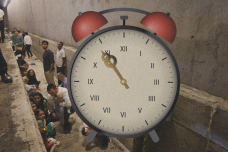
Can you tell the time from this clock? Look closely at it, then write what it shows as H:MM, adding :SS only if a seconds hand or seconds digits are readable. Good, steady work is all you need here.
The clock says 10:54
